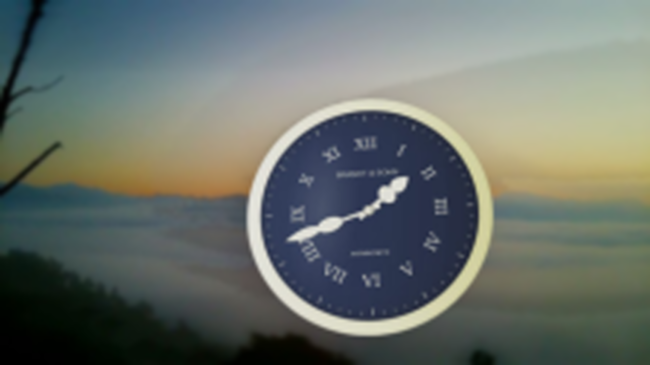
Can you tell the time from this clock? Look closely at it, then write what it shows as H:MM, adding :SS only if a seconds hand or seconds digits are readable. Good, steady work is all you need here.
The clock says 1:42
